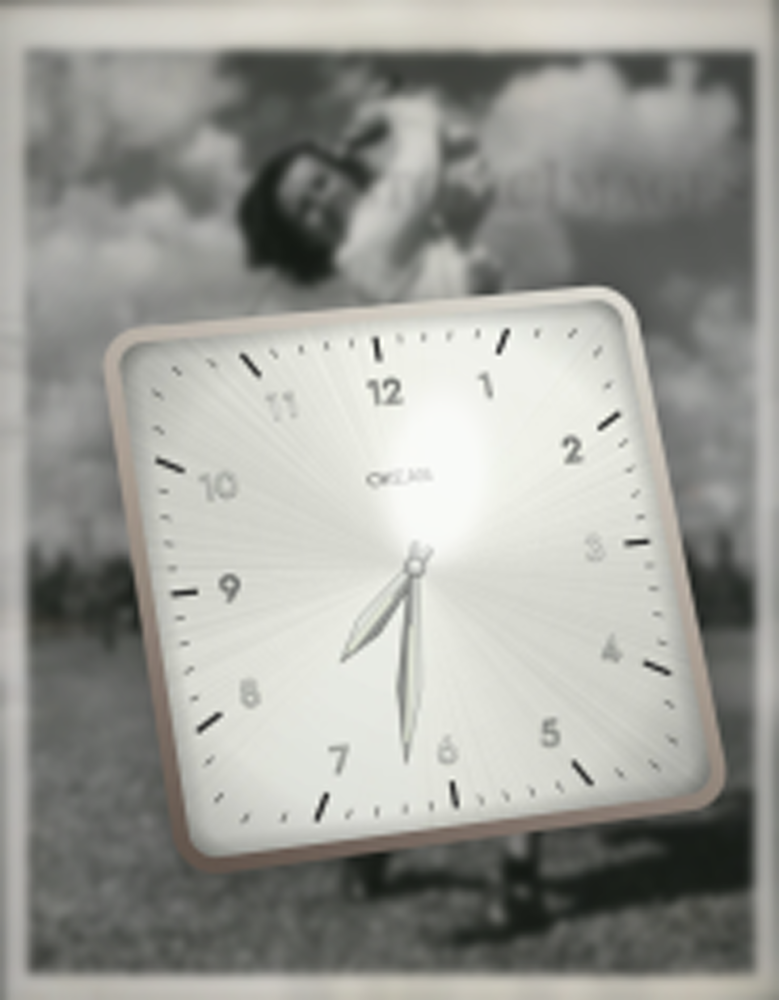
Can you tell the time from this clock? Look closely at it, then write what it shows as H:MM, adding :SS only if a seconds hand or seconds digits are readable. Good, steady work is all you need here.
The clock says 7:32
